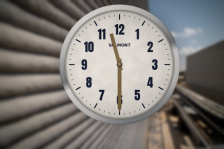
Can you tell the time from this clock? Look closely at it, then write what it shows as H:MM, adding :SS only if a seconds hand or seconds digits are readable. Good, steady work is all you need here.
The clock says 11:30
